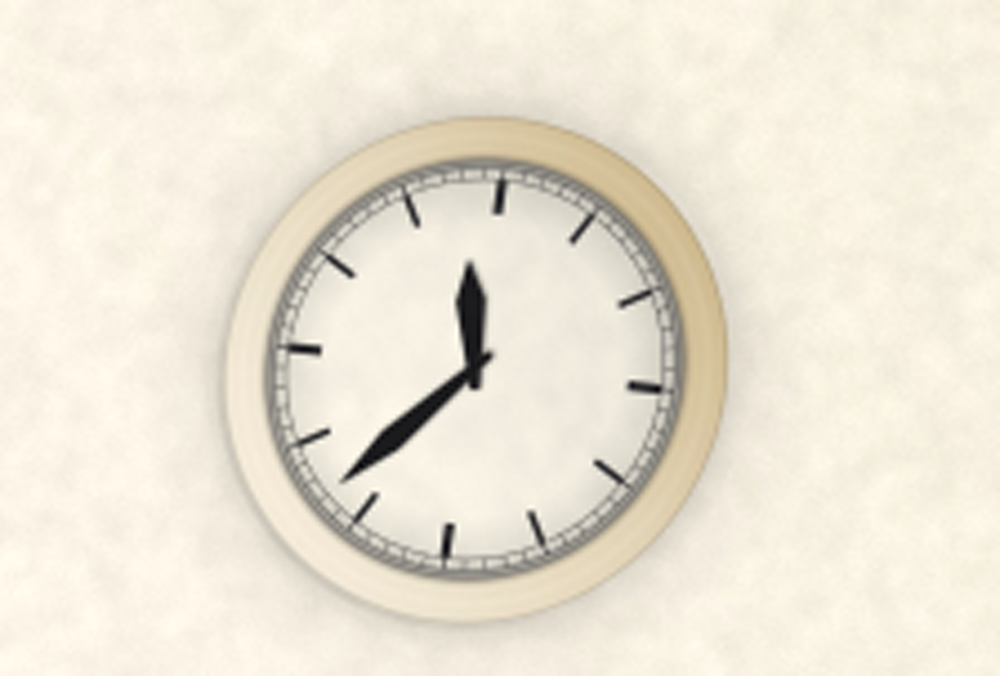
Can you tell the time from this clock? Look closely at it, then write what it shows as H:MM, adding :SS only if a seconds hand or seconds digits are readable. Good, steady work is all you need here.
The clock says 11:37
